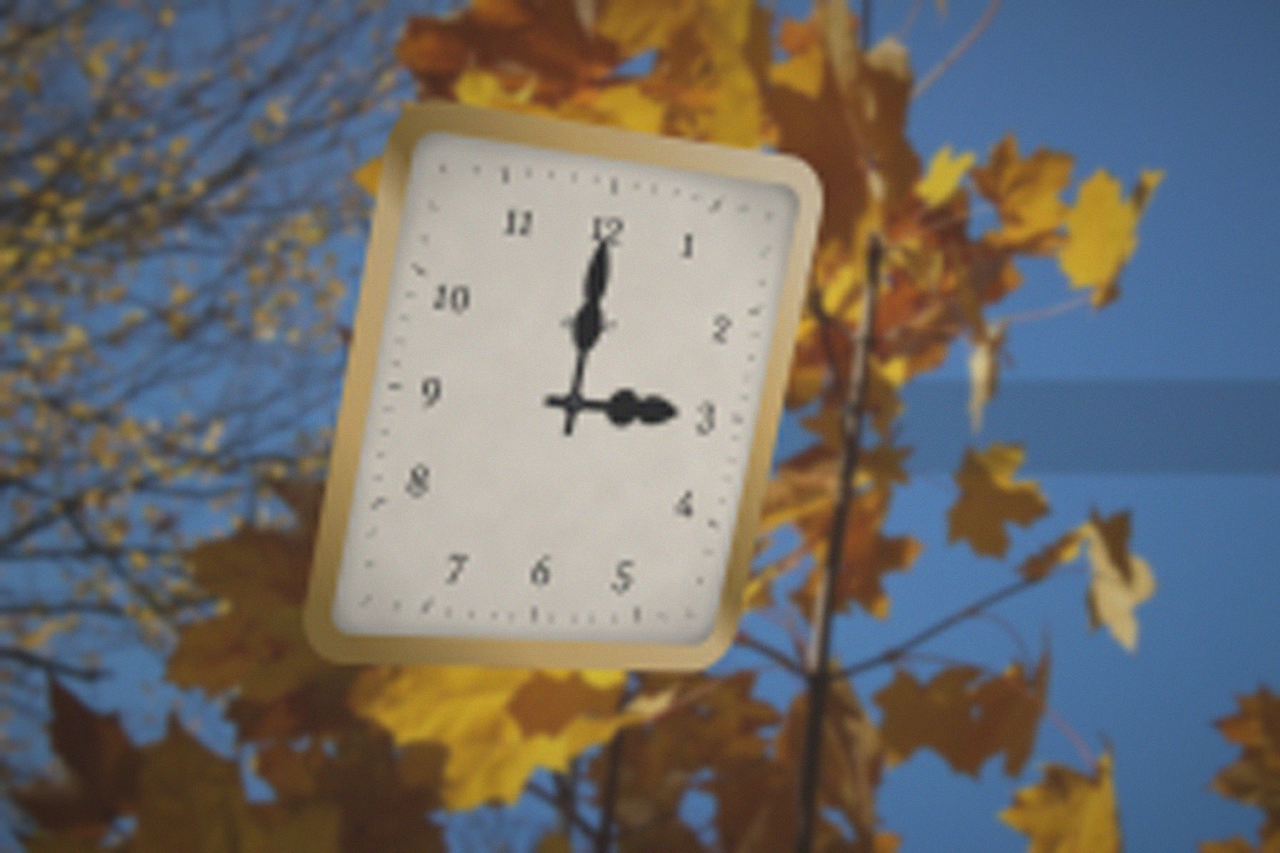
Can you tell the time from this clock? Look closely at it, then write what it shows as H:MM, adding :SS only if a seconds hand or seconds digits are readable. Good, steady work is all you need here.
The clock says 3:00
